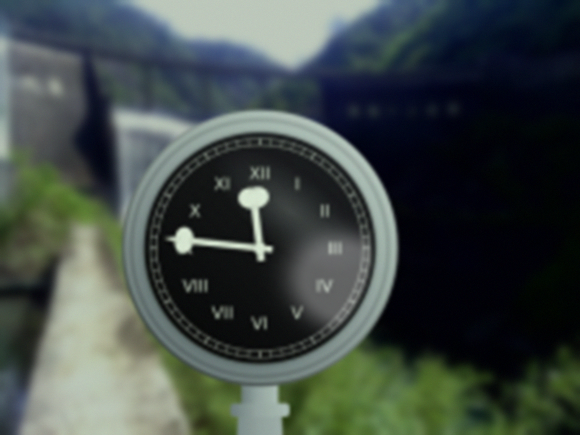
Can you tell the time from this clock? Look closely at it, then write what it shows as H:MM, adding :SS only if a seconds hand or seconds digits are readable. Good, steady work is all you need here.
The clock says 11:46
